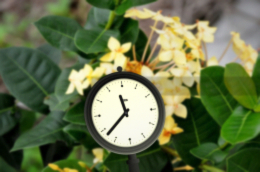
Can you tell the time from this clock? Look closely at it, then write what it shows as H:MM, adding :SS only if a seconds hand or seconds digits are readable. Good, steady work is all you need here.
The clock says 11:38
